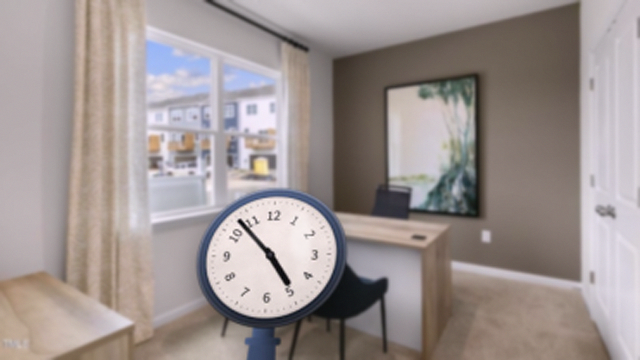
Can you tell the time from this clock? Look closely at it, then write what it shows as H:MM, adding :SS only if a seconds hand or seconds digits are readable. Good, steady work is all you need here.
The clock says 4:53
